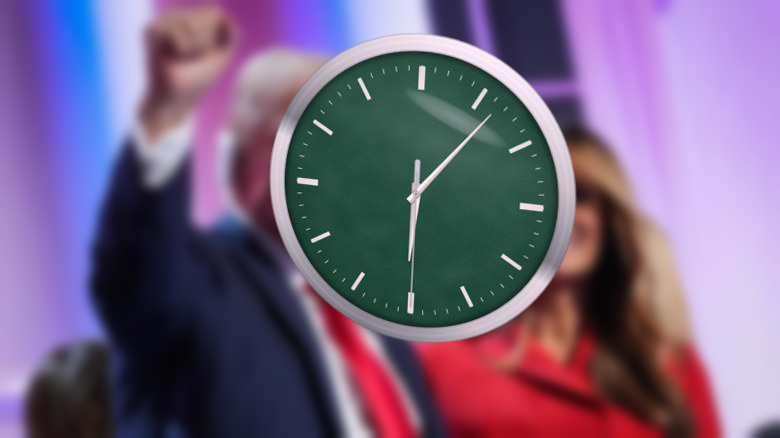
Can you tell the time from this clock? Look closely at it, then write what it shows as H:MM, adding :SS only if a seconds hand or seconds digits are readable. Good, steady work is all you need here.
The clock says 6:06:30
